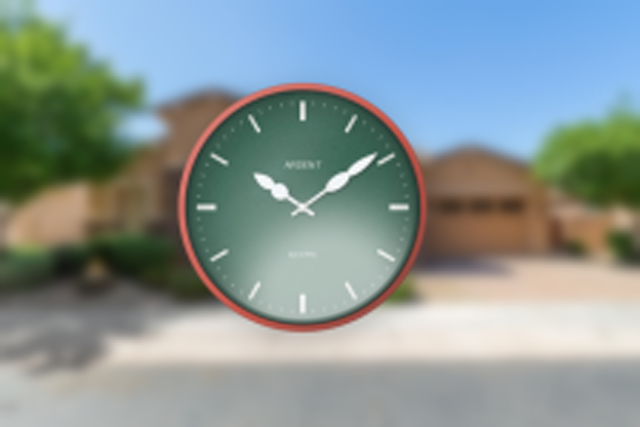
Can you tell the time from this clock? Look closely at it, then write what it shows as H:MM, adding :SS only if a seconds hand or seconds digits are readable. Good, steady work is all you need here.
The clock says 10:09
